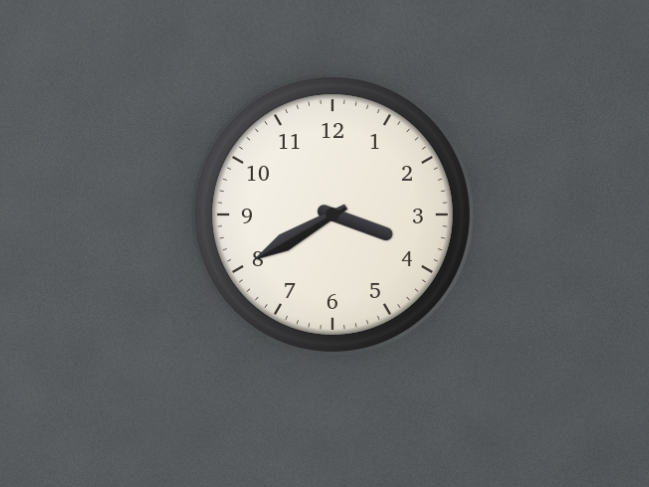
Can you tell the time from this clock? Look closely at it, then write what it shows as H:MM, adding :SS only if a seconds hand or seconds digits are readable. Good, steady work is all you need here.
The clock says 3:40
